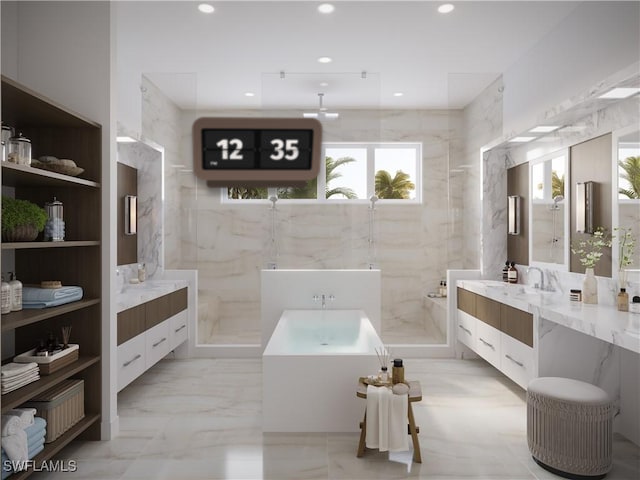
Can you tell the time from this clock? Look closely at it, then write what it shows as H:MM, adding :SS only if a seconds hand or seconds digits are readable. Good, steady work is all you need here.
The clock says 12:35
